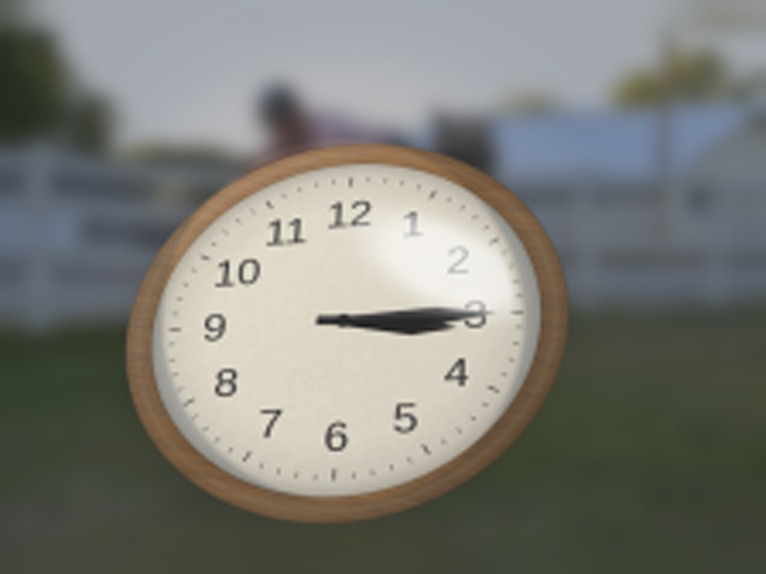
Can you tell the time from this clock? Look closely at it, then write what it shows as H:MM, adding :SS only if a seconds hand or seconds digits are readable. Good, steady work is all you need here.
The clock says 3:15
